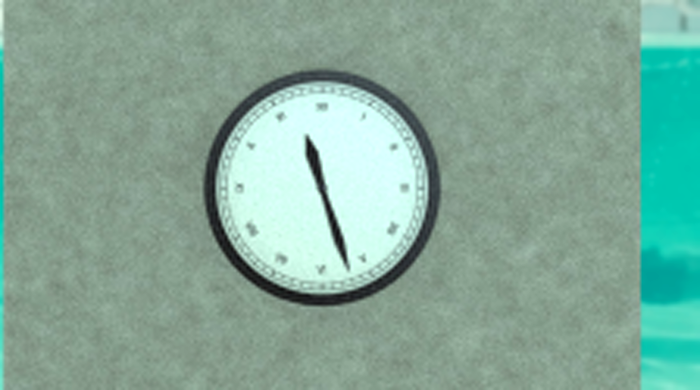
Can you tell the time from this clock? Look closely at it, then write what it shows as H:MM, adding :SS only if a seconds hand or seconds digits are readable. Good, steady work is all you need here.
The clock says 11:27
